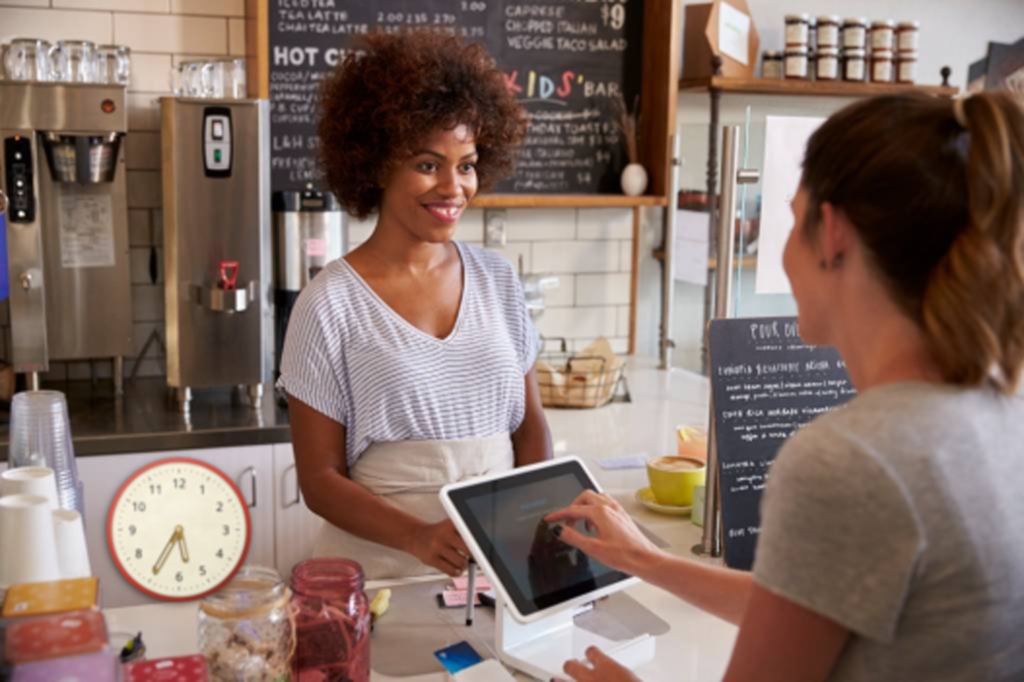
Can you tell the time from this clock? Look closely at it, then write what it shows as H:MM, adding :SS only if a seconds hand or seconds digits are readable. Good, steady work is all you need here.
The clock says 5:35
